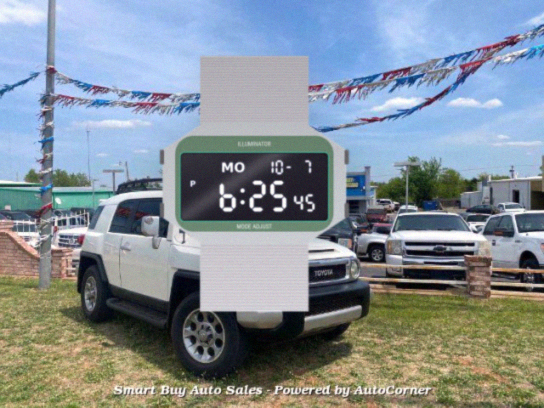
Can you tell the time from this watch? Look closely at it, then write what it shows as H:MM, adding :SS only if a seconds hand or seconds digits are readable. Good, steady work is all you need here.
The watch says 6:25:45
